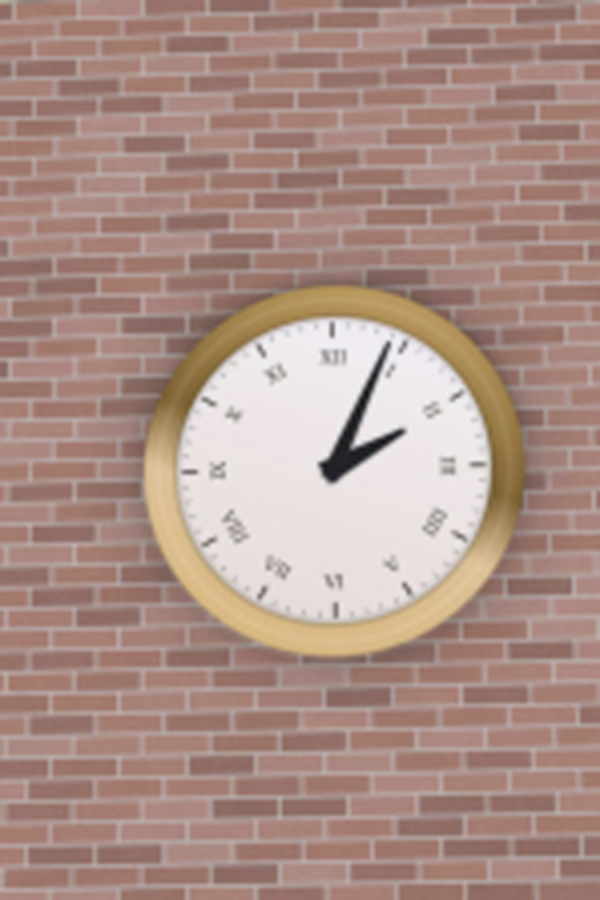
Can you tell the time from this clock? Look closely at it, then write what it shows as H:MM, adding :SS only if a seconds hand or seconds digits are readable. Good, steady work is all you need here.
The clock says 2:04
